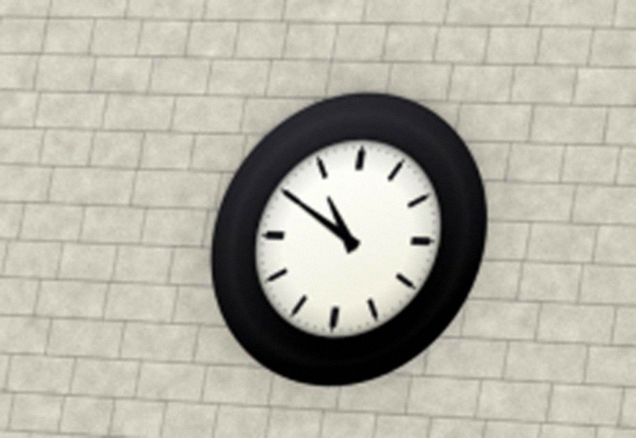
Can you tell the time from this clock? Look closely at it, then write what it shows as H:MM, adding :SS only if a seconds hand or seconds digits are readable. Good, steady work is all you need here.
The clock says 10:50
